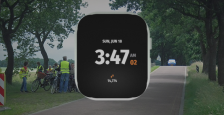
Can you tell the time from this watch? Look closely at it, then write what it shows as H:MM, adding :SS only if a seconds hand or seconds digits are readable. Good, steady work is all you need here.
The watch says 3:47
